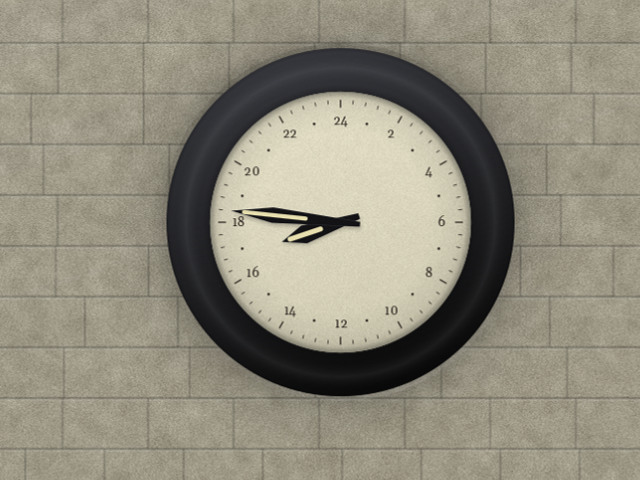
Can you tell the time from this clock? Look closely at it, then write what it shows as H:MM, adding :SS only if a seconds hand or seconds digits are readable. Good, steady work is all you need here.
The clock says 16:46
